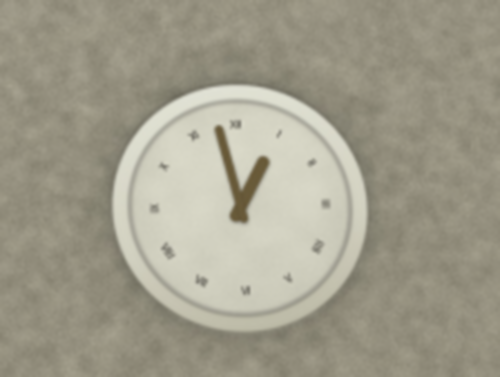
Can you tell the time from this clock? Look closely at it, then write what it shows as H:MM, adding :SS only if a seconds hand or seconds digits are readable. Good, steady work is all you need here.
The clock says 12:58
